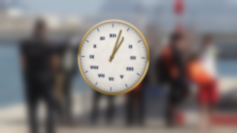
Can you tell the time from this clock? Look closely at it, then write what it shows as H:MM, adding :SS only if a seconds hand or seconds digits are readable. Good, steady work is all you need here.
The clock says 1:03
